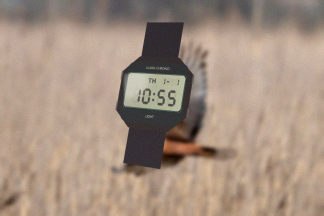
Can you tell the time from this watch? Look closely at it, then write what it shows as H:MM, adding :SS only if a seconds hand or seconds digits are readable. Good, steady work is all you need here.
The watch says 10:55
